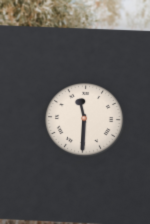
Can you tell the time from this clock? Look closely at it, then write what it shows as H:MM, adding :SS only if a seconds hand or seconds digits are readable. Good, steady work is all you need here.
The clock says 11:30
